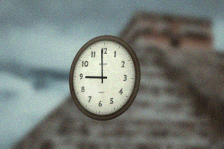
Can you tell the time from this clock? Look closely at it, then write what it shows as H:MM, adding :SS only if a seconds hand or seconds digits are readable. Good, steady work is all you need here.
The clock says 8:59
